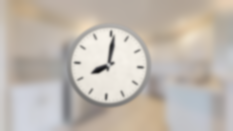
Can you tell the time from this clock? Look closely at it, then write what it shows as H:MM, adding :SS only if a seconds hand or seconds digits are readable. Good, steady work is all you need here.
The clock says 8:01
